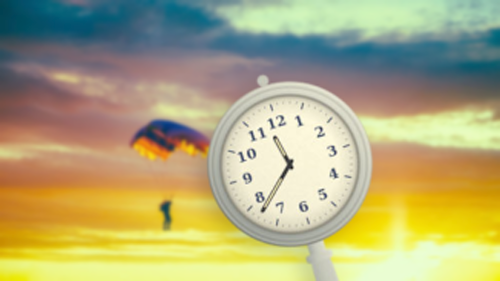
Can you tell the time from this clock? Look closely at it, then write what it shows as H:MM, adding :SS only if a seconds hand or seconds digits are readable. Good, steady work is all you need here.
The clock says 11:38
